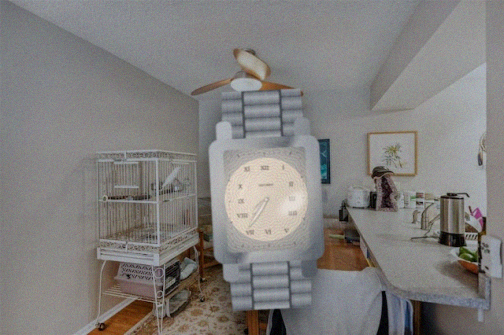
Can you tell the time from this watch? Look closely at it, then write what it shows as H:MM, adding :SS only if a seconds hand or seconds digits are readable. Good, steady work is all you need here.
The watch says 7:36
